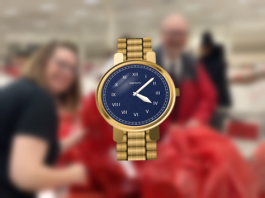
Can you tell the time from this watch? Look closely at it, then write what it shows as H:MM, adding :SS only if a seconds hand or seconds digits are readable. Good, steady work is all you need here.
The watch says 4:08
